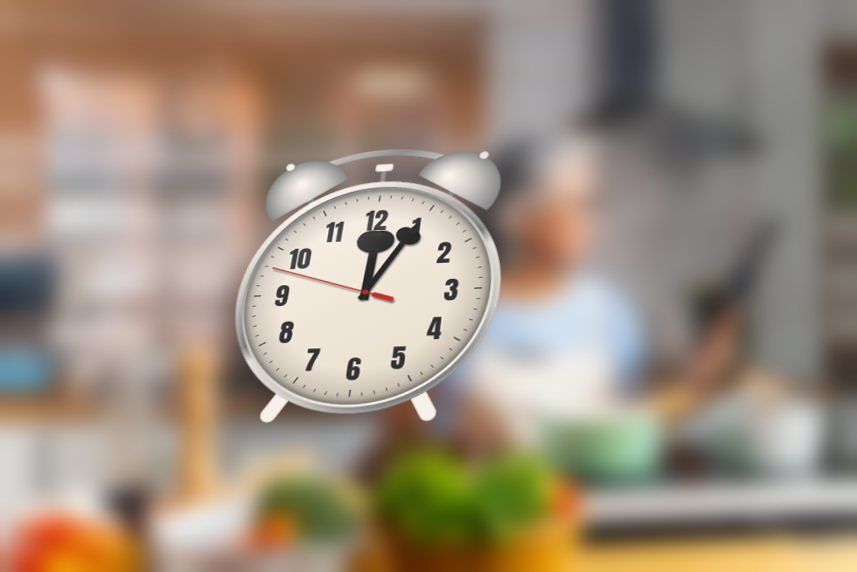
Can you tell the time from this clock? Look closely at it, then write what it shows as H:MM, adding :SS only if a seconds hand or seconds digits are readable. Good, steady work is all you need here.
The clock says 12:04:48
